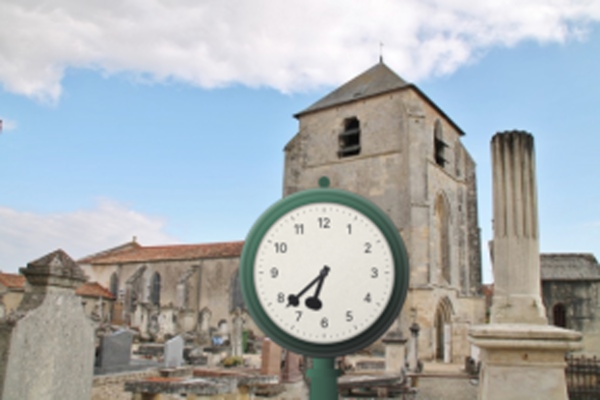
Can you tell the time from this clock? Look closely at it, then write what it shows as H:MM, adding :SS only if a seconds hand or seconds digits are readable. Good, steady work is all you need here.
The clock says 6:38
